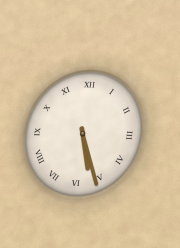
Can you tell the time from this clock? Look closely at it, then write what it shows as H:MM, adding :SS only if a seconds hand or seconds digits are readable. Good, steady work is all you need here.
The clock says 5:26
